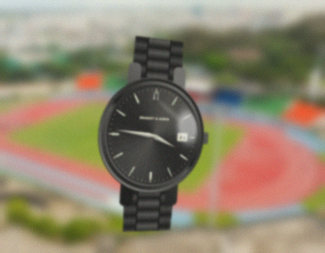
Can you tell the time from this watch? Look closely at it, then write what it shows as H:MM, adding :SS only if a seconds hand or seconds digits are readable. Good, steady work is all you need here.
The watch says 3:46
